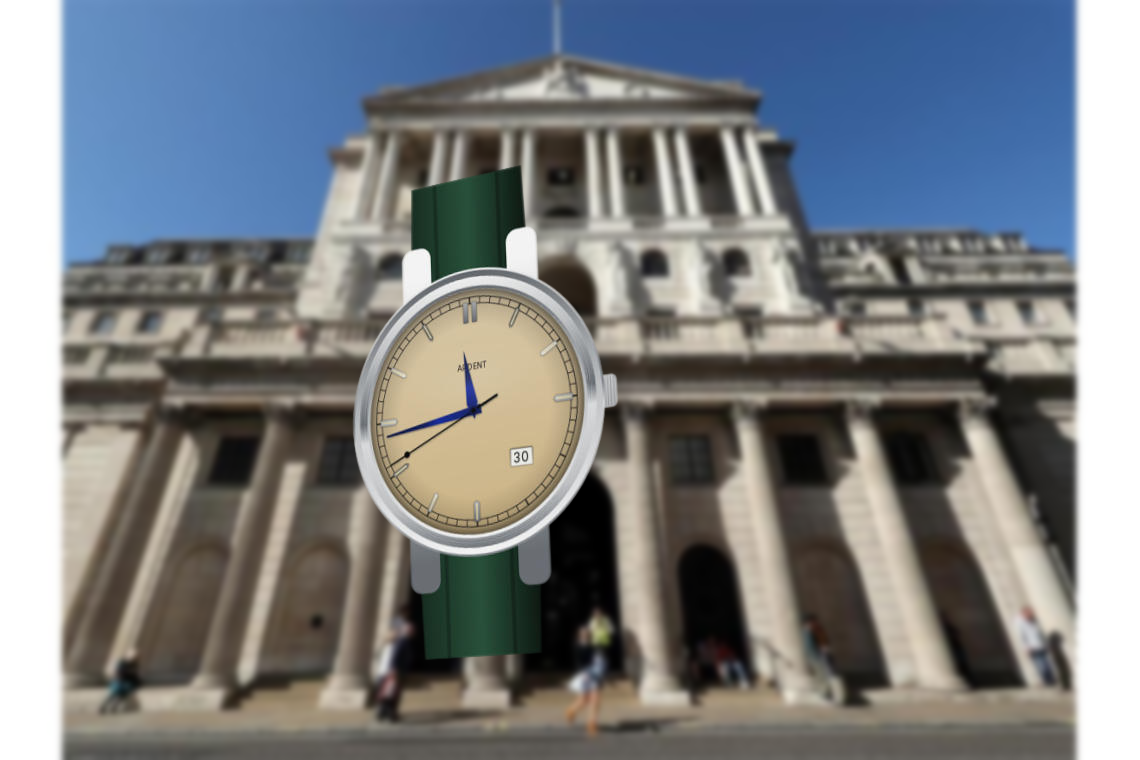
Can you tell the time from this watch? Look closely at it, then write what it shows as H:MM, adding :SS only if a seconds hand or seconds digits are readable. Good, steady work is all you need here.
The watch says 11:43:41
